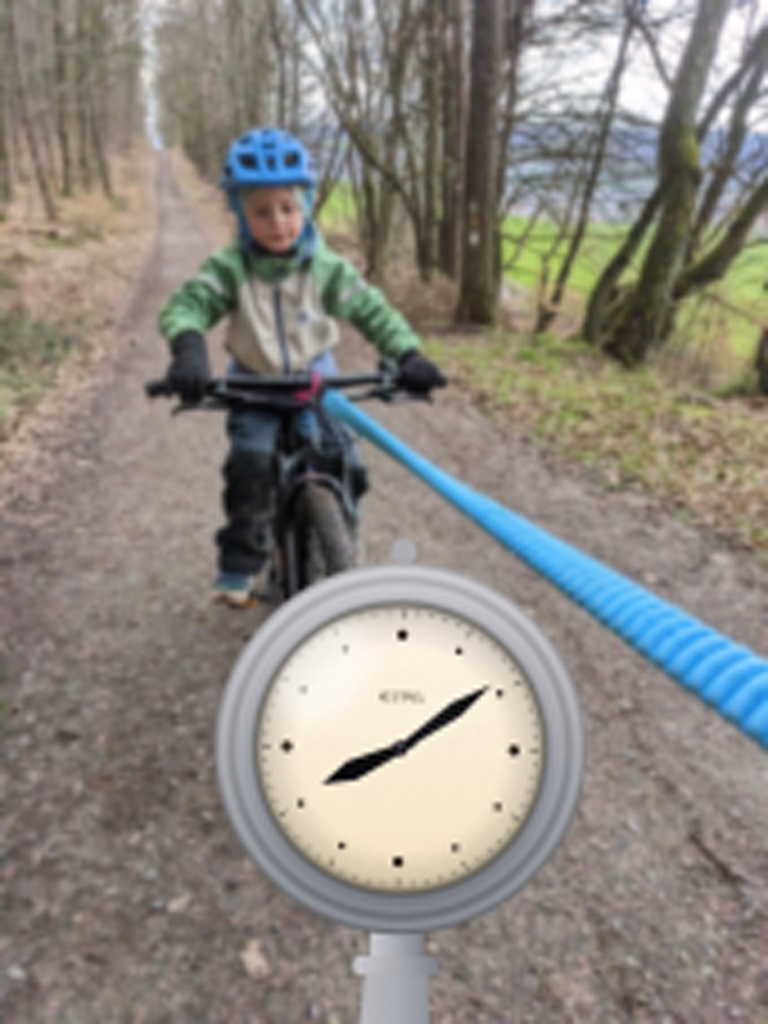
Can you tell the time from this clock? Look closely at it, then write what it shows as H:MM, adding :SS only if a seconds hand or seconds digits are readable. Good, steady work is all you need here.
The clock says 8:09
